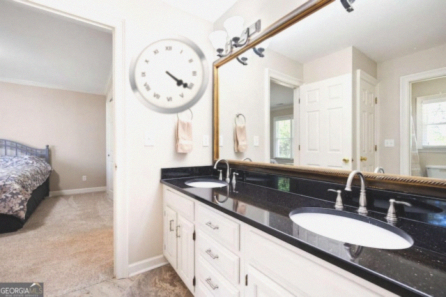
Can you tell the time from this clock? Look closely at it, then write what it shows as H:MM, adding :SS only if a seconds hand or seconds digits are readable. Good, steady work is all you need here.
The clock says 4:21
